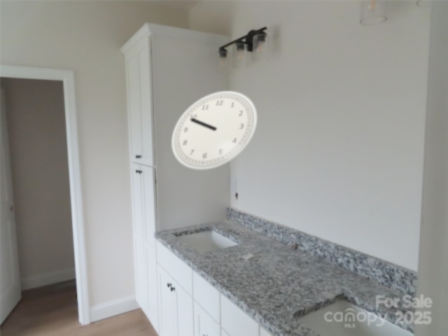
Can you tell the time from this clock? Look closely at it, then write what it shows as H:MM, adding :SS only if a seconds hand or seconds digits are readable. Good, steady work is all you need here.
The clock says 9:49
